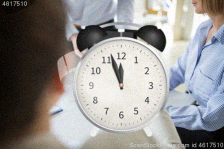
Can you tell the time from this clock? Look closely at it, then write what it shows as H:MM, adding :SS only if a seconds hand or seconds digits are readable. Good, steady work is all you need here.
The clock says 11:57
